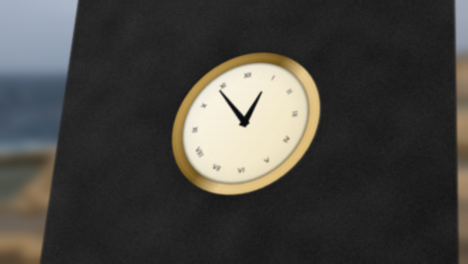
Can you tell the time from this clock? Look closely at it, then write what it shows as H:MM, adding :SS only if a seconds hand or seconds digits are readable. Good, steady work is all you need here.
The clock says 12:54
